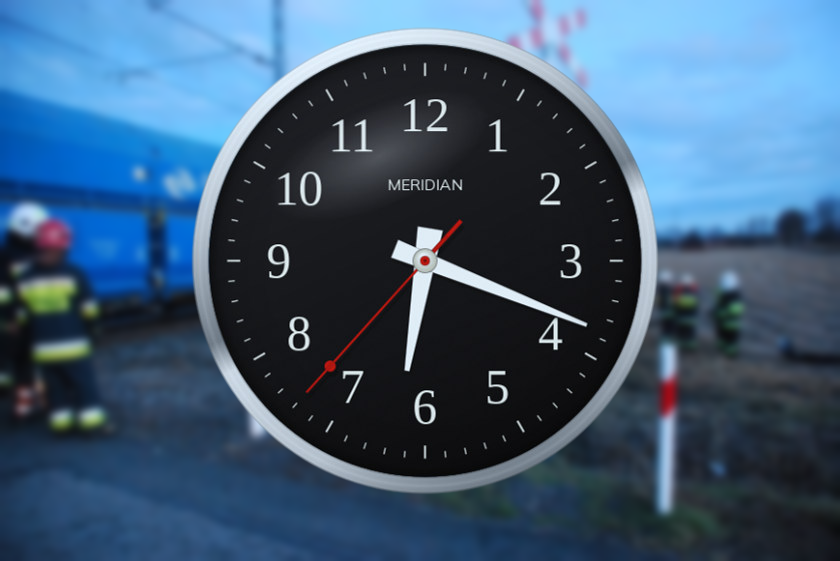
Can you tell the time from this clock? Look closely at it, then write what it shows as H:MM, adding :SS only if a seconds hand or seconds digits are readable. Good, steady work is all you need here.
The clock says 6:18:37
